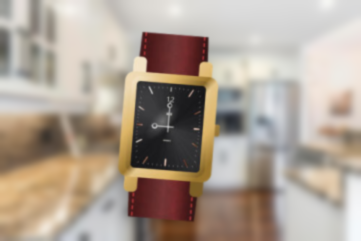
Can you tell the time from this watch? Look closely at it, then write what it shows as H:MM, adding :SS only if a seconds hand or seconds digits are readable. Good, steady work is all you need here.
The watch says 9:00
